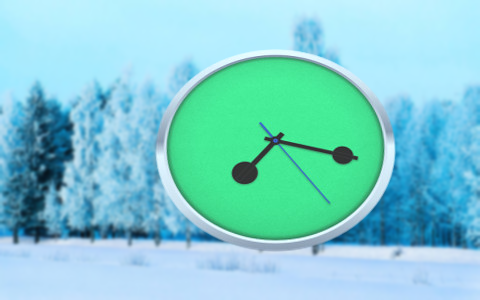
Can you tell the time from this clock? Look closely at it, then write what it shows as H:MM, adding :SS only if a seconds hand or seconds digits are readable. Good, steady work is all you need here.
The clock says 7:17:24
